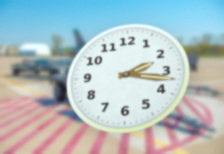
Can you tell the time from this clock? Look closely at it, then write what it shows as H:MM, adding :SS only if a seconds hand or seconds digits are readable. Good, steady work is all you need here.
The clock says 2:17
